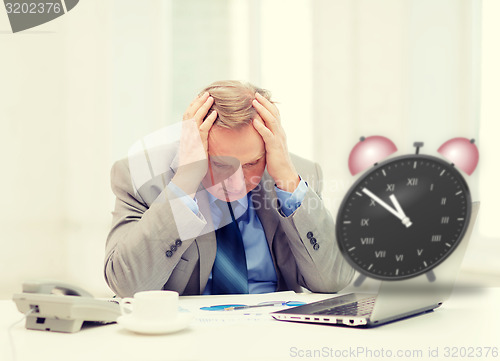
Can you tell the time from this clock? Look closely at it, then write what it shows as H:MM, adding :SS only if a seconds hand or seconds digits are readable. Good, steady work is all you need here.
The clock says 10:51
